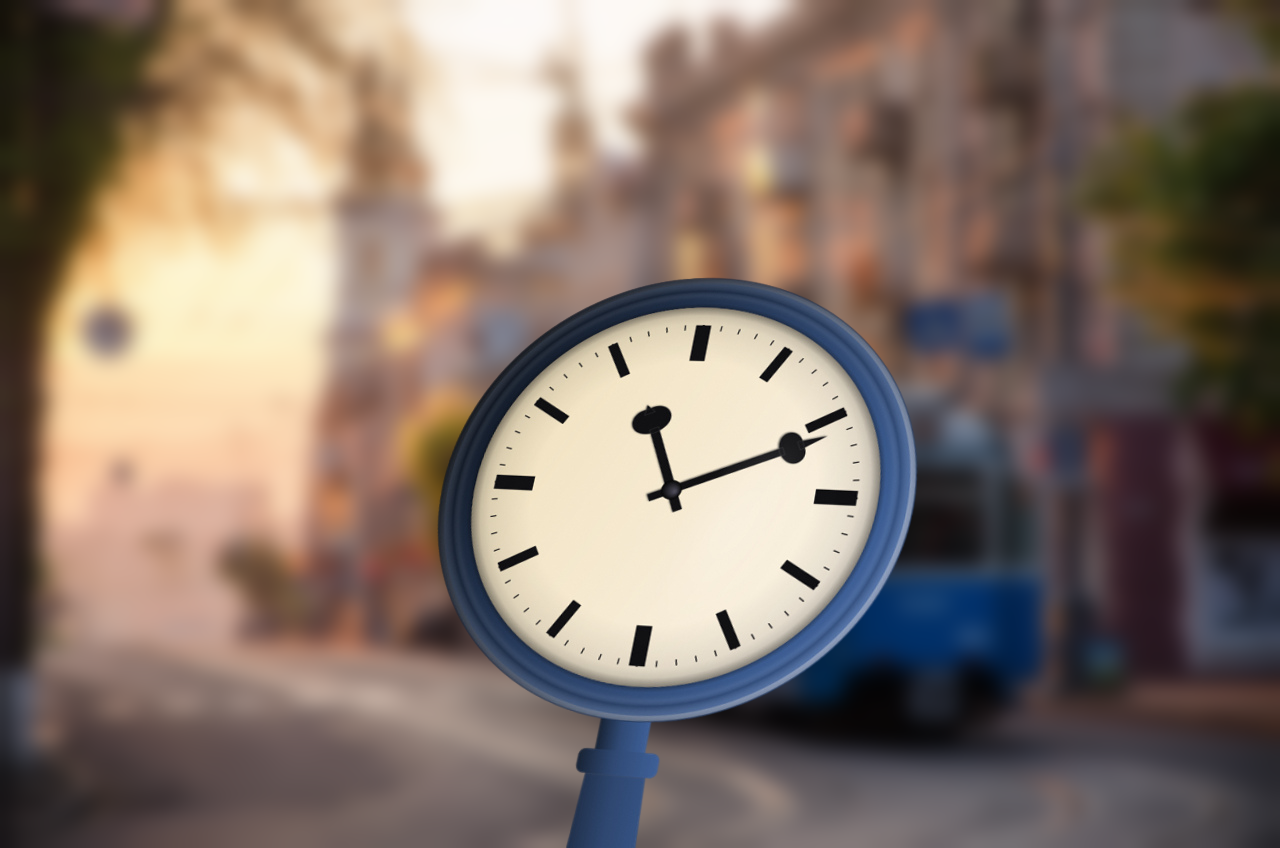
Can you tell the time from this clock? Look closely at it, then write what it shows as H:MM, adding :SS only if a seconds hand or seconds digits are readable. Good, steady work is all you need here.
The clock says 11:11
